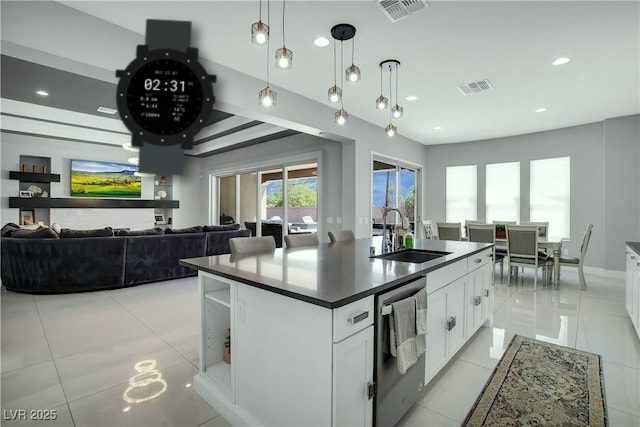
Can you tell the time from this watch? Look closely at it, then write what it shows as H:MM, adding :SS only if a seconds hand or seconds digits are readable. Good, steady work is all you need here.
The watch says 2:31
